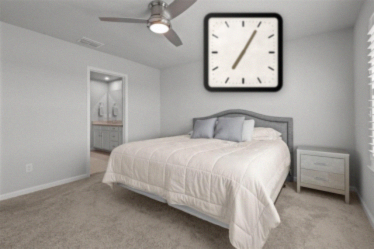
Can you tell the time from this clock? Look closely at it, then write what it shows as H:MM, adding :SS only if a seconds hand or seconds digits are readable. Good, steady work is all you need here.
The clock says 7:05
